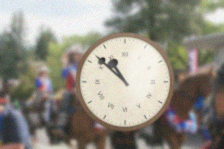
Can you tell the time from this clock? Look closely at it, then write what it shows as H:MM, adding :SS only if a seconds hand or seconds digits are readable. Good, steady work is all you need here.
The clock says 10:52
